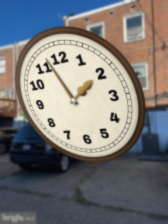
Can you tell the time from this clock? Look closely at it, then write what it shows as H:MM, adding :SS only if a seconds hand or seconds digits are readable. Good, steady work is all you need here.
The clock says 1:57
